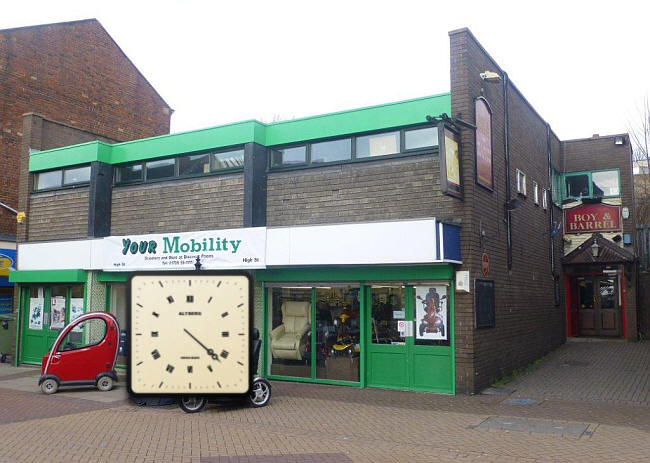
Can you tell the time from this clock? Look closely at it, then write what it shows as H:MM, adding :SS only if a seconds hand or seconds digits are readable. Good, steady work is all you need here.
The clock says 4:22
